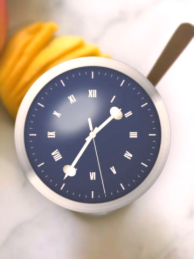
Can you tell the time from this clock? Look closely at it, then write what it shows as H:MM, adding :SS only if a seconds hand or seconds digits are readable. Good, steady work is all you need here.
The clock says 1:35:28
